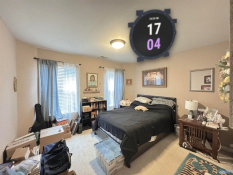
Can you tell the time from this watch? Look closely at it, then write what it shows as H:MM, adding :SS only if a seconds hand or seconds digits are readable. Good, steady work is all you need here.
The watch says 17:04
